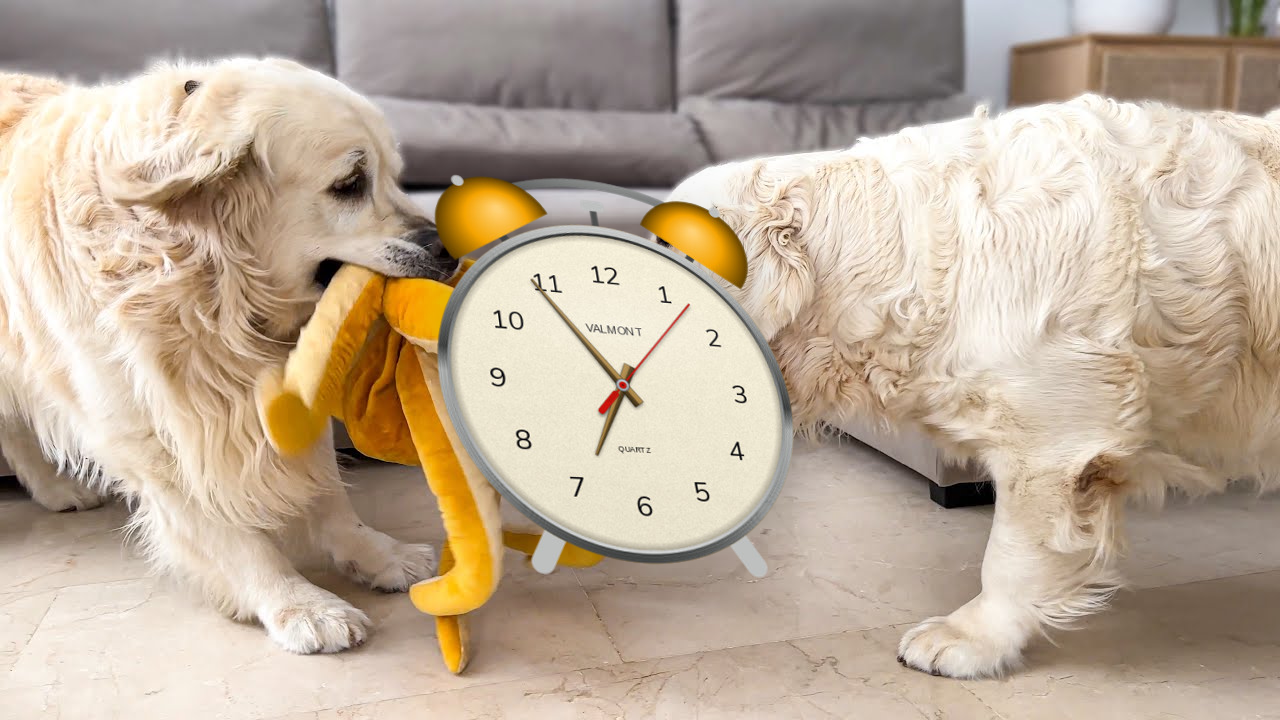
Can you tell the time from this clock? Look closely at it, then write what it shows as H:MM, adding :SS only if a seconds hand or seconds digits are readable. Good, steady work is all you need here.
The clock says 6:54:07
